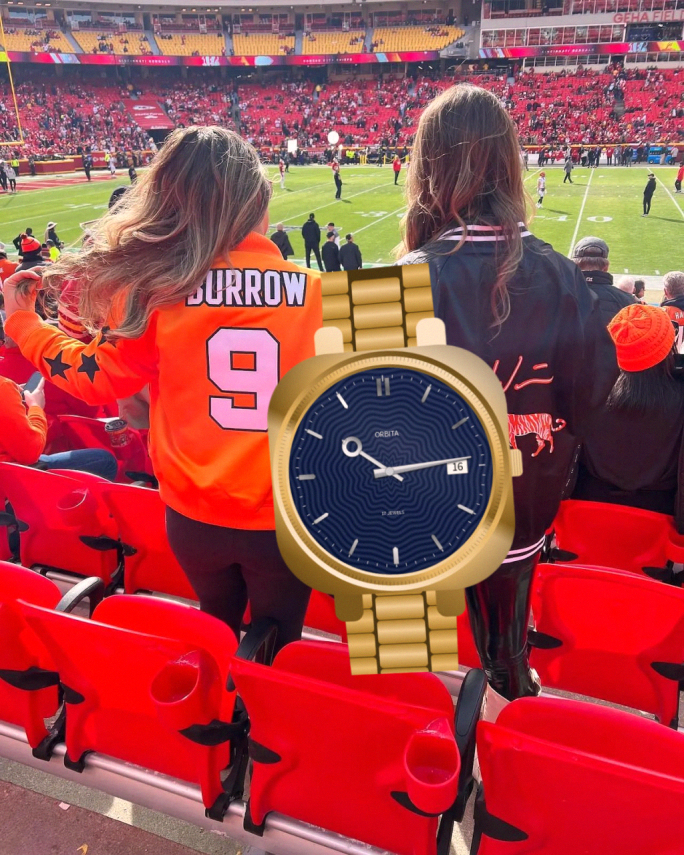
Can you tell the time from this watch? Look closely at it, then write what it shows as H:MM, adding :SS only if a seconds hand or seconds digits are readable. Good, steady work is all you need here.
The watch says 10:14
